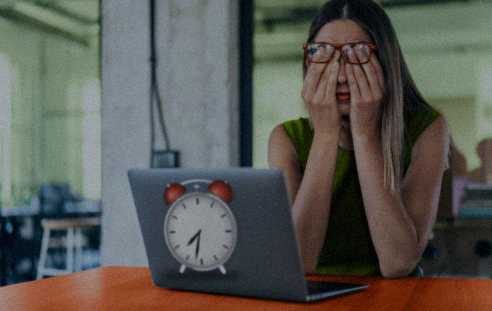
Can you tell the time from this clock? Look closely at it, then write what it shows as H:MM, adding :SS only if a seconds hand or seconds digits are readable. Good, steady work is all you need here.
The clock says 7:32
